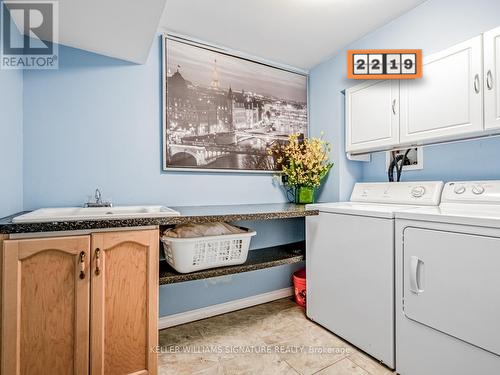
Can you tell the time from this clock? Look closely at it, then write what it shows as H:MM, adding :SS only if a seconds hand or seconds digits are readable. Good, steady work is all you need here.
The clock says 22:19
